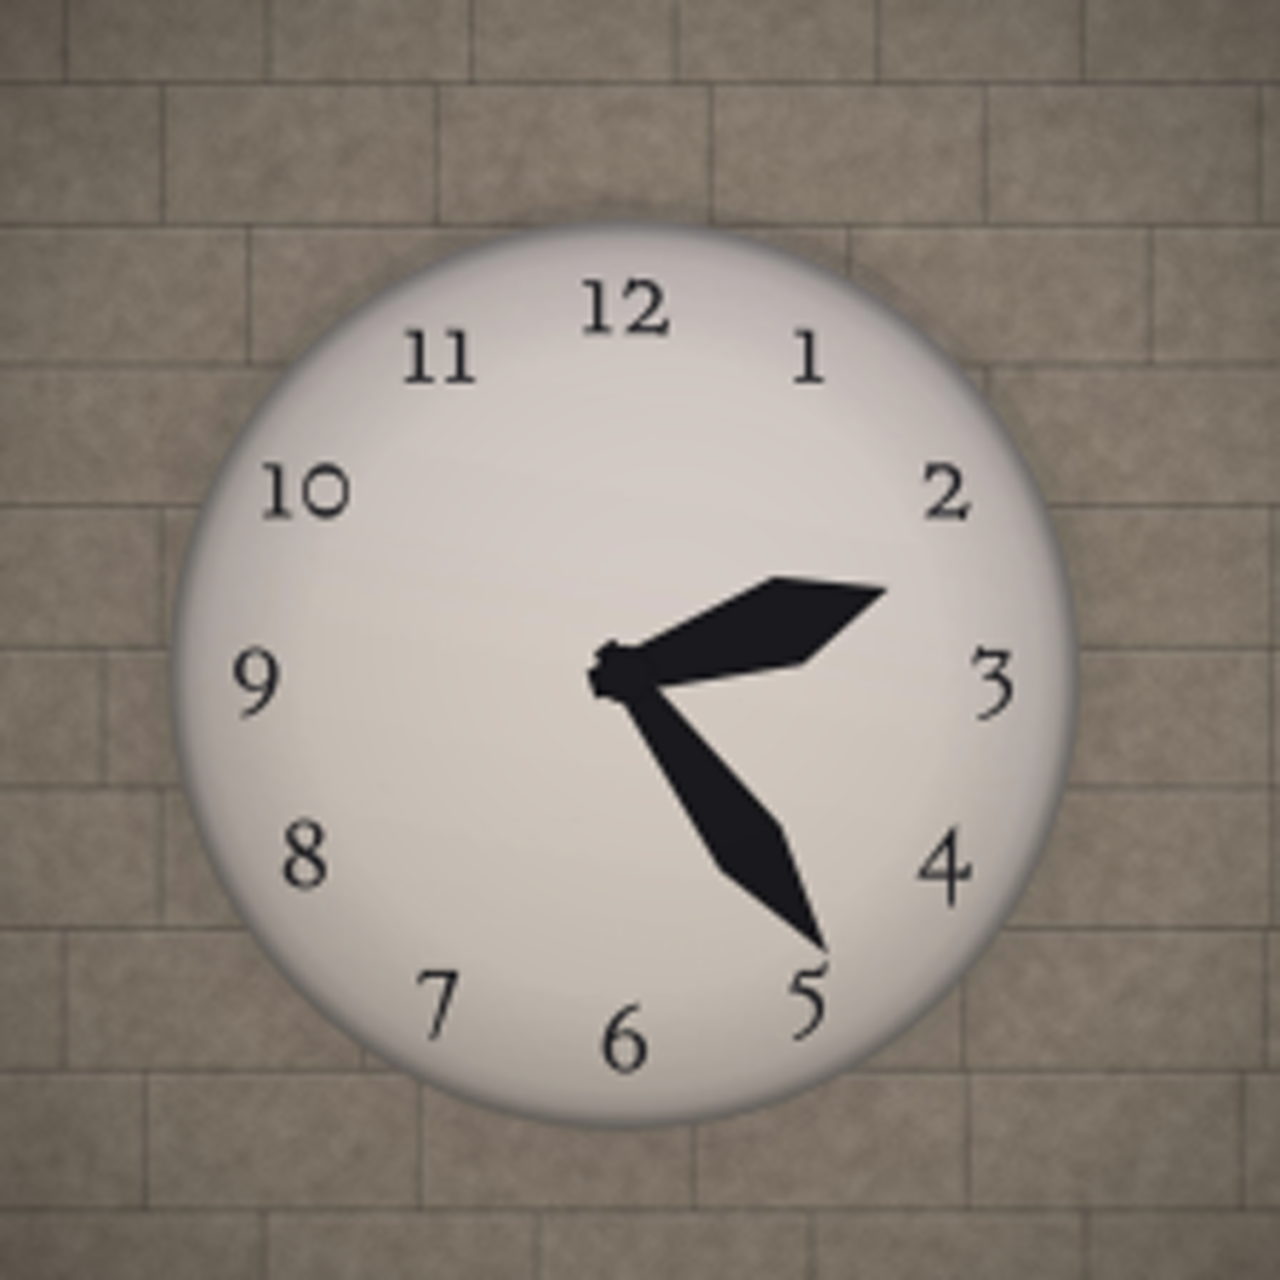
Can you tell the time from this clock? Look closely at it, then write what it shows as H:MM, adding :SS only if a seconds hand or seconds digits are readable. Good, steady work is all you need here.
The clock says 2:24
